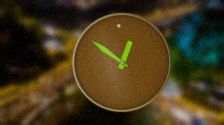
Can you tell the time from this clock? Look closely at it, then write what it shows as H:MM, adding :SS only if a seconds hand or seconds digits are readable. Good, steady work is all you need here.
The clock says 12:52
